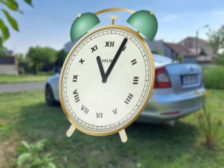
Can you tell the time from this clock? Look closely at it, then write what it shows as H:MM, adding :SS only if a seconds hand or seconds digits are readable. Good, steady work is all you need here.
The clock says 11:04
